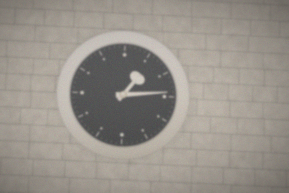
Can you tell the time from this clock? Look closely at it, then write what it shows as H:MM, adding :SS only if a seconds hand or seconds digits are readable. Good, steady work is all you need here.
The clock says 1:14
